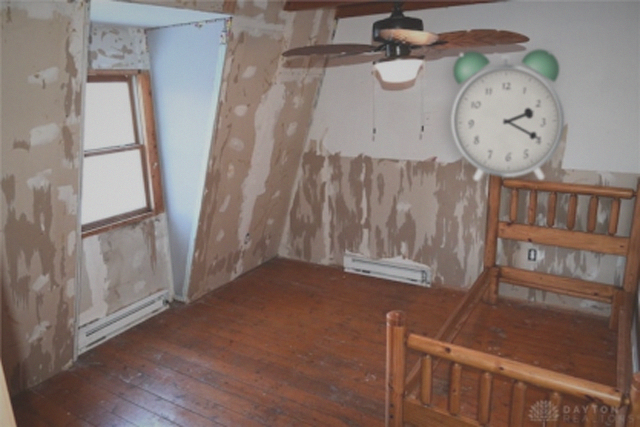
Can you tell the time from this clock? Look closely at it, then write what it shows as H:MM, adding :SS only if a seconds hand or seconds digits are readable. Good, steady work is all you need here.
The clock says 2:20
